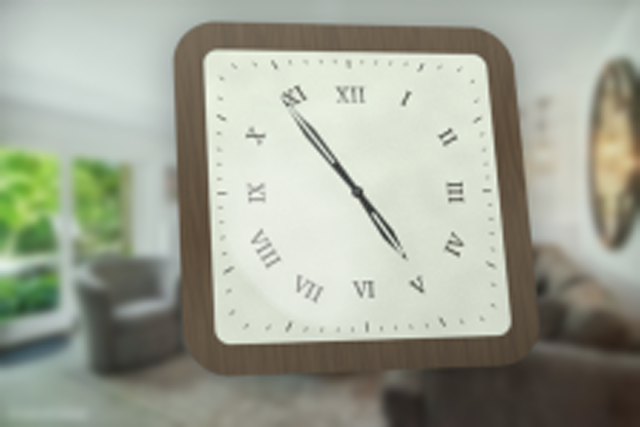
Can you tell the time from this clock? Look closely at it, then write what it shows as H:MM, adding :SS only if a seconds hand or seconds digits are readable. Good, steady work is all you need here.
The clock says 4:54
